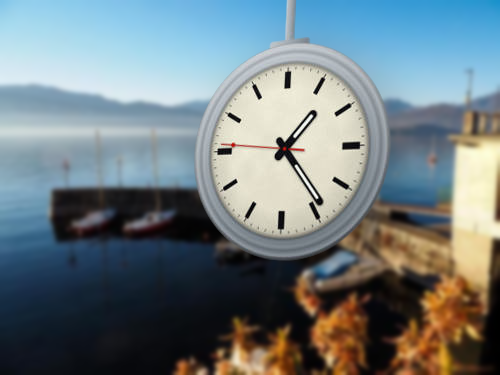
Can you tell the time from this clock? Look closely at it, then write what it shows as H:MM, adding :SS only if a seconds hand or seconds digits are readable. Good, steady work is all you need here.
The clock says 1:23:46
